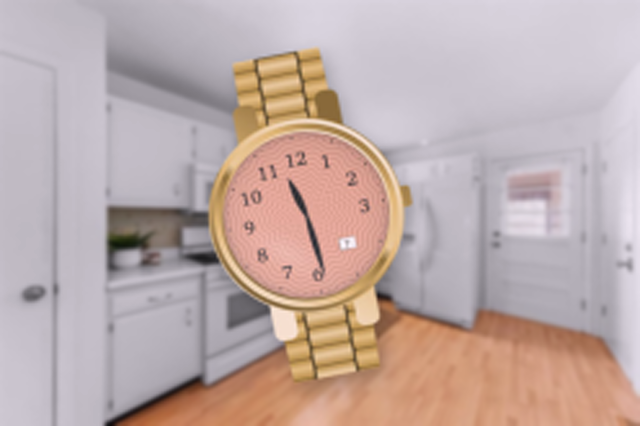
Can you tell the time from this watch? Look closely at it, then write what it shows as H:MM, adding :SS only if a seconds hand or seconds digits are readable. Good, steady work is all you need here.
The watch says 11:29
